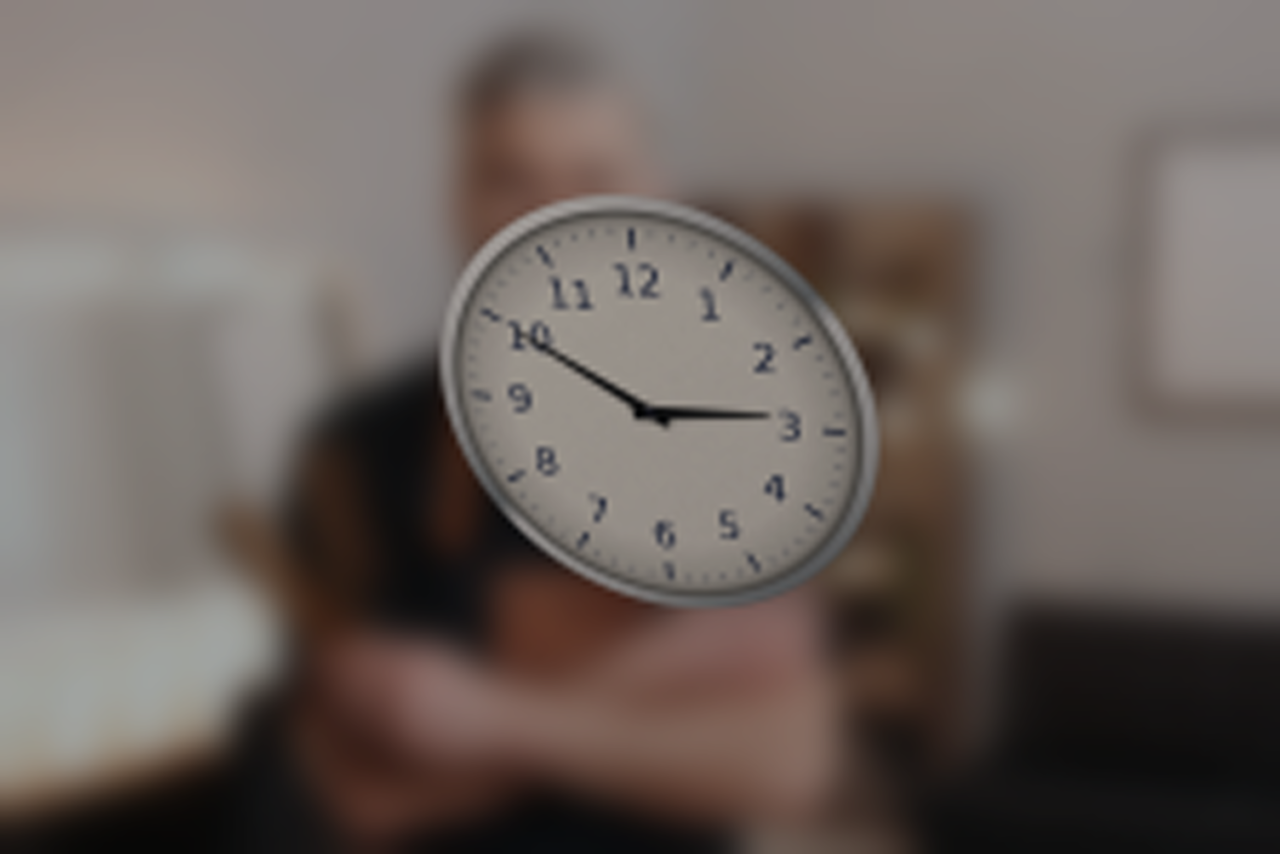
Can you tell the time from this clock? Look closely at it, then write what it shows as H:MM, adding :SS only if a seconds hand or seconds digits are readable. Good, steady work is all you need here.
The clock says 2:50
